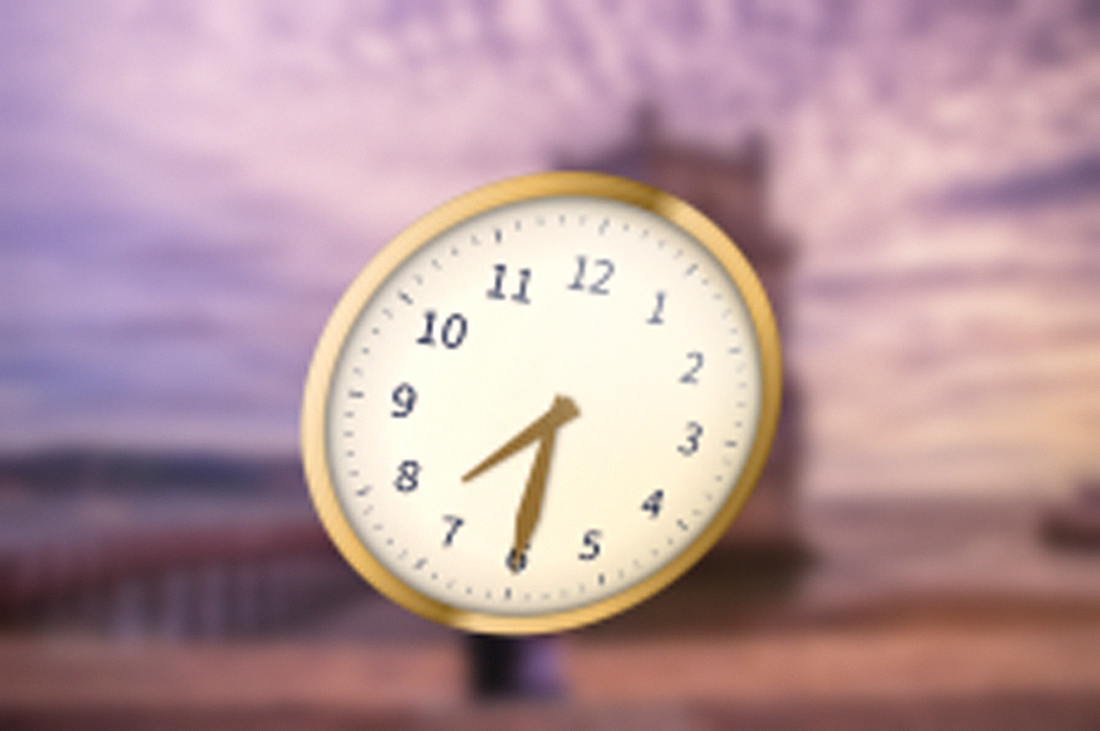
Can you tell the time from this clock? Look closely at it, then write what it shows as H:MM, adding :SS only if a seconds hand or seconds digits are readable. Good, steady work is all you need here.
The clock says 7:30
